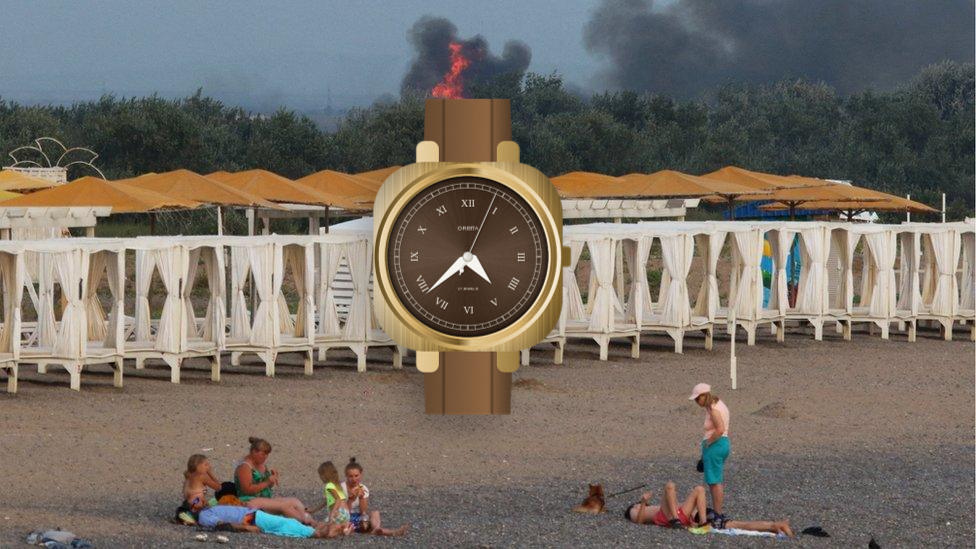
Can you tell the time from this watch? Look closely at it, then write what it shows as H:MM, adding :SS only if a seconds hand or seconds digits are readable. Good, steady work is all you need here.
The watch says 4:38:04
